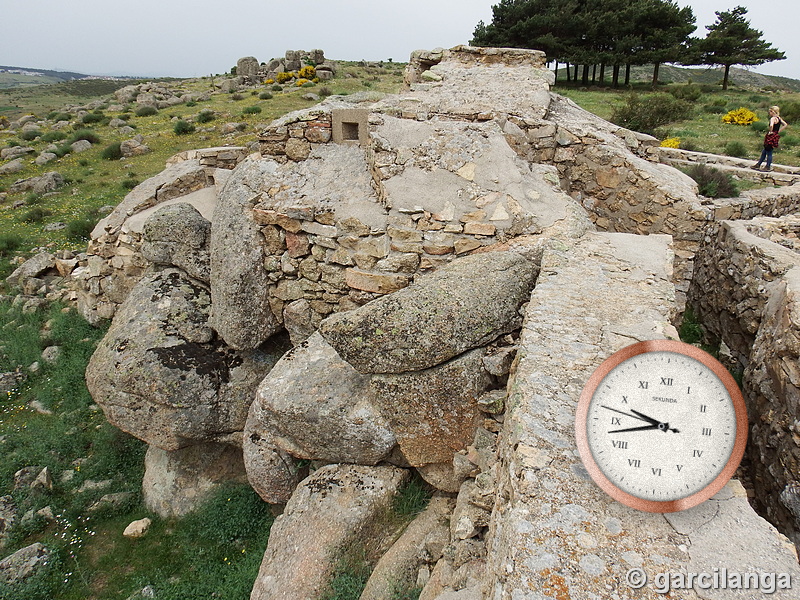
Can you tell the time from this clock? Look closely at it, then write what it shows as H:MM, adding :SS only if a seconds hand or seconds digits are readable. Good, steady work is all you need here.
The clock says 9:42:47
